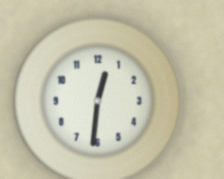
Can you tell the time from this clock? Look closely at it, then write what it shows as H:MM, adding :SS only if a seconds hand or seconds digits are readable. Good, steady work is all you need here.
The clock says 12:31
